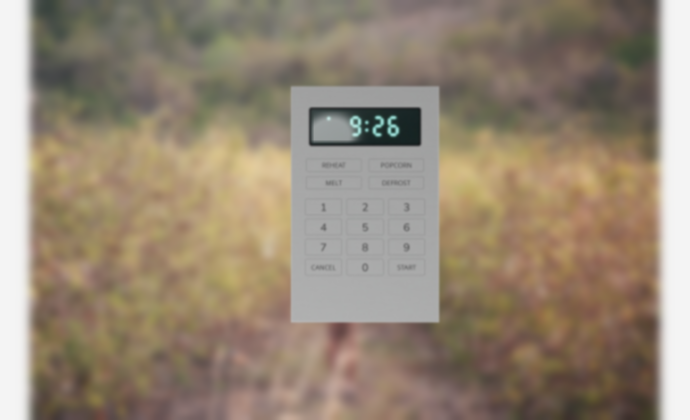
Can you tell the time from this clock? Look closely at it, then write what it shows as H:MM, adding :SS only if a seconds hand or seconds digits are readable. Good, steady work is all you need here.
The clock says 9:26
